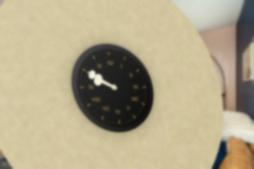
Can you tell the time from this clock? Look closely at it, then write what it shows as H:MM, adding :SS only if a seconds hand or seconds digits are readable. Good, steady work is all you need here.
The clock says 9:50
